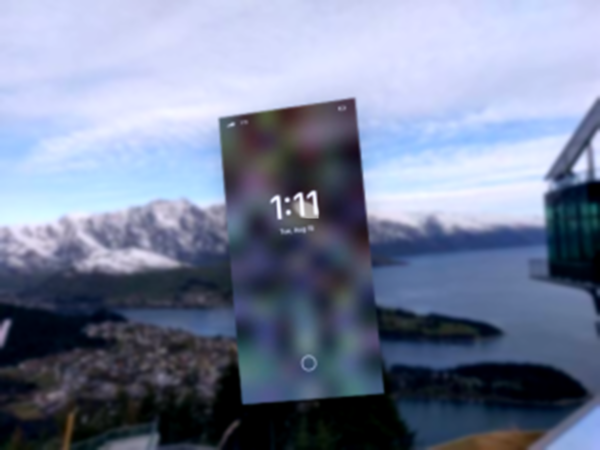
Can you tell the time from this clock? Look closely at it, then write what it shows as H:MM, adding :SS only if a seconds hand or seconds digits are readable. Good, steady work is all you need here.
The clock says 1:11
